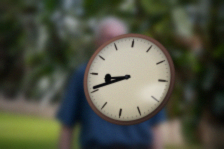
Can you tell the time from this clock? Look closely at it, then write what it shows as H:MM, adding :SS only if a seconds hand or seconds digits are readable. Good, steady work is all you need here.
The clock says 8:41
